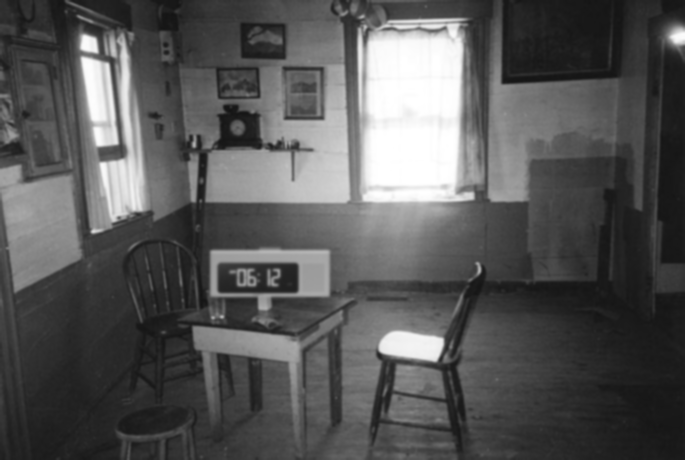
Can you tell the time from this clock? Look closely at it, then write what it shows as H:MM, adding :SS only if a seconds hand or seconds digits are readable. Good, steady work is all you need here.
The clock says 6:12
